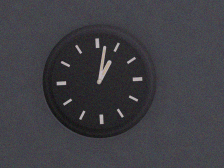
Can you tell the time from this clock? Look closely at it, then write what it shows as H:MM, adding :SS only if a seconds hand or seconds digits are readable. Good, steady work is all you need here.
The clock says 1:02
